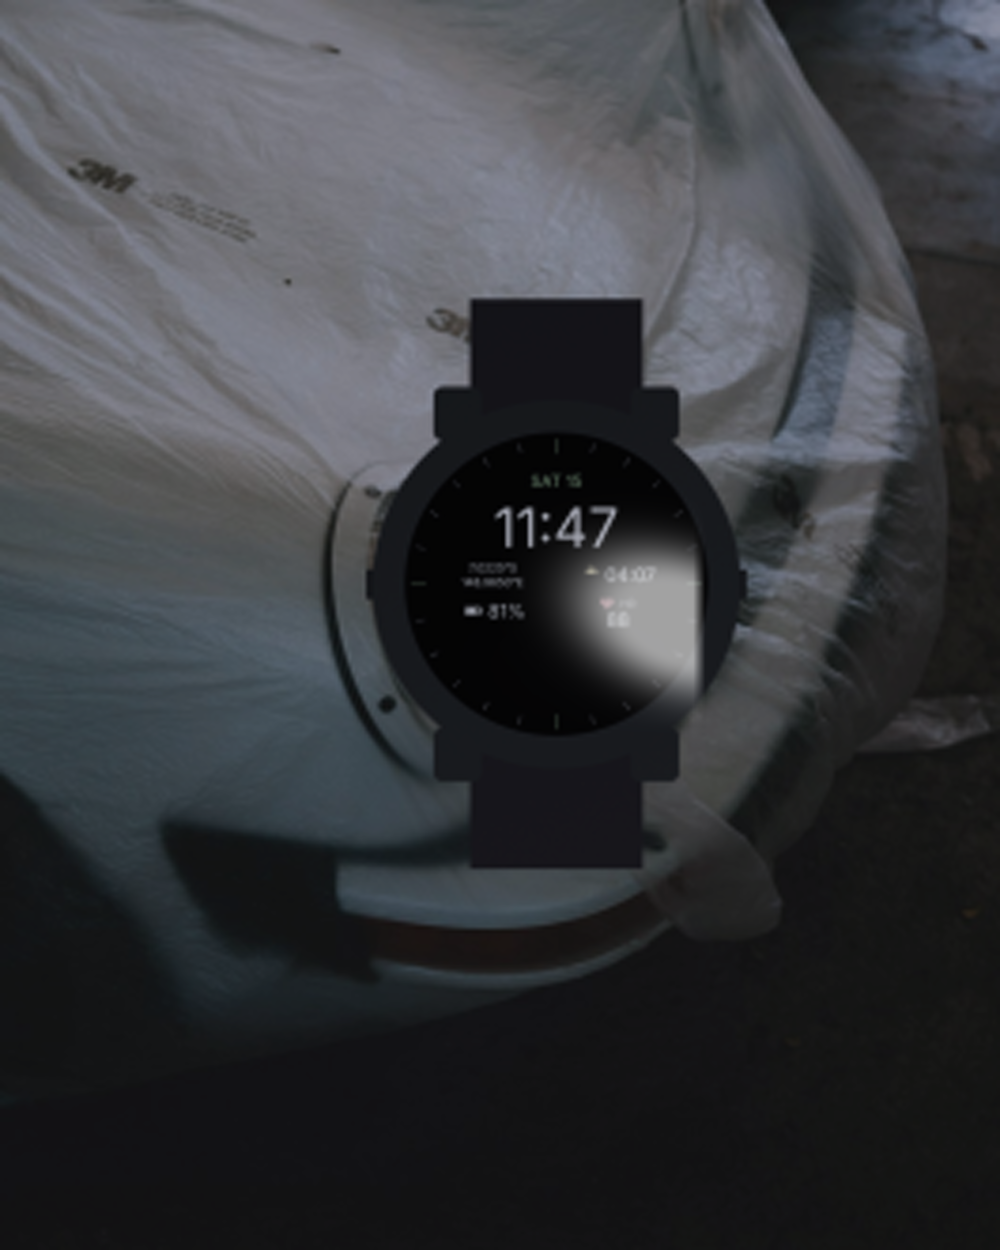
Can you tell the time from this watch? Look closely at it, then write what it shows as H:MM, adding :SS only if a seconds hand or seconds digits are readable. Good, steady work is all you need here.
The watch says 11:47
